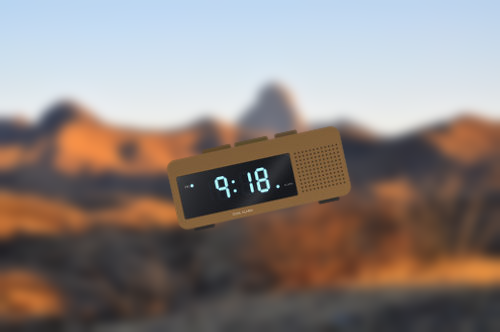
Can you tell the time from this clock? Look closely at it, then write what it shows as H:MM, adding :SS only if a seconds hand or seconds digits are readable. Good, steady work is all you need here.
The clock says 9:18
